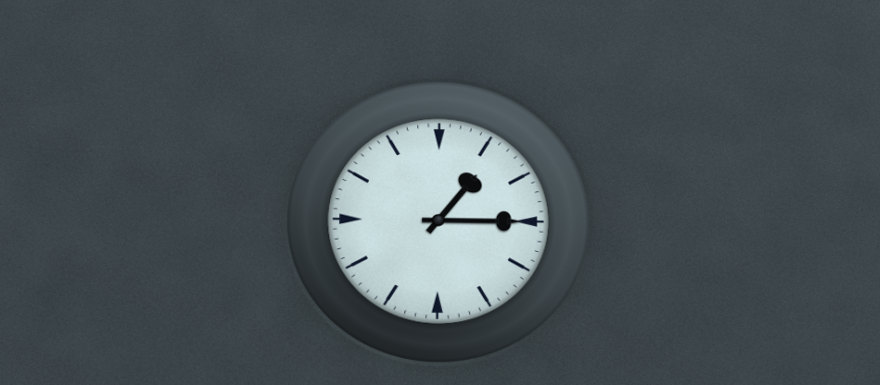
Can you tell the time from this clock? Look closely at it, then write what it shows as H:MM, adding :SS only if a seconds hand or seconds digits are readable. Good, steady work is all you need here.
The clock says 1:15
